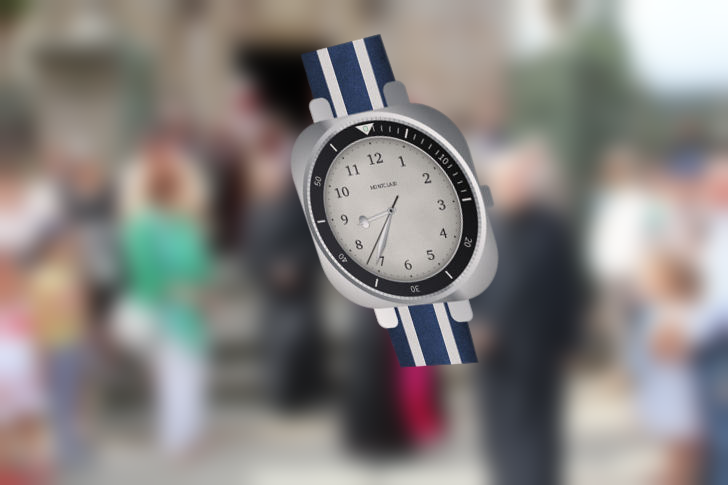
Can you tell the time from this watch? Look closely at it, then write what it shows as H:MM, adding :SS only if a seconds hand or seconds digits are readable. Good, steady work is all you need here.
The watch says 8:35:37
